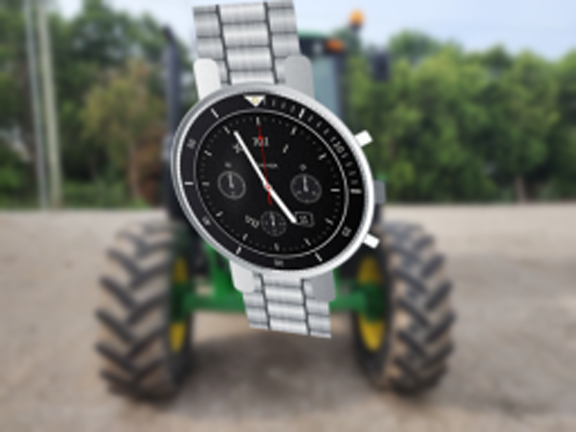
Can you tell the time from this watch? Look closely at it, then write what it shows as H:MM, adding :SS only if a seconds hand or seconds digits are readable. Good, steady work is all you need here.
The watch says 4:56
